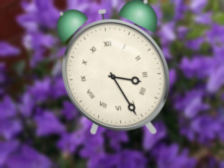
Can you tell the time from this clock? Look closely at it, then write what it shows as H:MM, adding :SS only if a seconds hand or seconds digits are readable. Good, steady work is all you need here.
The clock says 3:26
